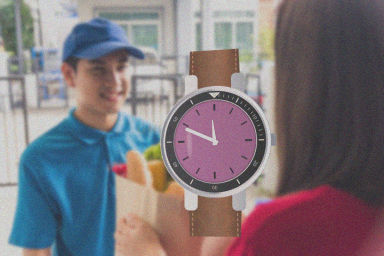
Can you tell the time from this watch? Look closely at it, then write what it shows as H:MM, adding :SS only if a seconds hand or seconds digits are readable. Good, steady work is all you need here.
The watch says 11:49
